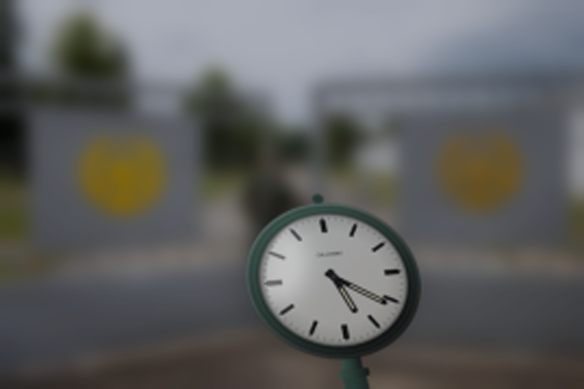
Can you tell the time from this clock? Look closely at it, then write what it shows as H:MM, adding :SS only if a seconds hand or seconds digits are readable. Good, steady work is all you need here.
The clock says 5:21
